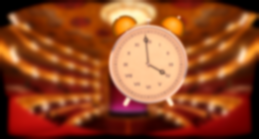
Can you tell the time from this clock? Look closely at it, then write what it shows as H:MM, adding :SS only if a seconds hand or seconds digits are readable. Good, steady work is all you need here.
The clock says 3:59
